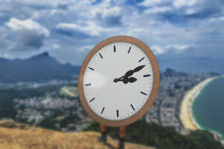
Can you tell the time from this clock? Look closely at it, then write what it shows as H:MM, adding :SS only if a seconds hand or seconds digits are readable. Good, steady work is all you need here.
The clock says 3:12
